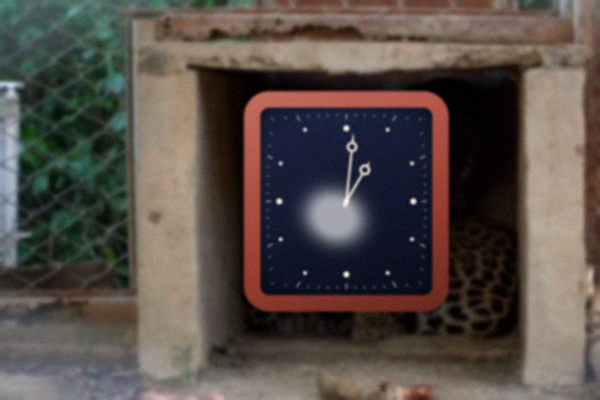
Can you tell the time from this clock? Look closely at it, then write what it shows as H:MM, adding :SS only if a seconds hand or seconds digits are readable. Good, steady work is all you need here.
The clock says 1:01
